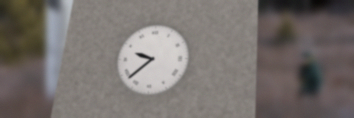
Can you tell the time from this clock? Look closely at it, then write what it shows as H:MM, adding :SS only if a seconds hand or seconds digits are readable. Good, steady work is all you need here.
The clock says 9:38
